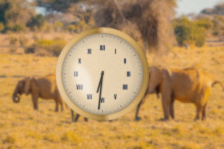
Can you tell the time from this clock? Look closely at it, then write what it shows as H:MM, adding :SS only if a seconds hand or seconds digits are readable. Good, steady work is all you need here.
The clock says 6:31
